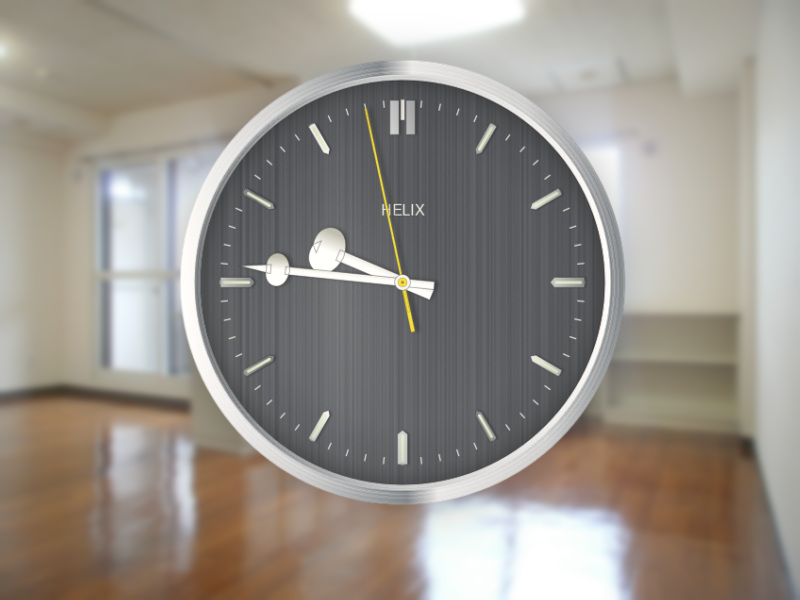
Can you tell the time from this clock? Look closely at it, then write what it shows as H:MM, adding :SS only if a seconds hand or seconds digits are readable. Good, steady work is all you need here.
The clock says 9:45:58
